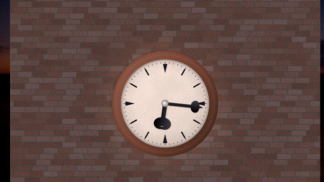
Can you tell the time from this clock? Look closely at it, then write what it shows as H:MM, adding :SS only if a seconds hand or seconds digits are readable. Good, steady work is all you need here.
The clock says 6:16
